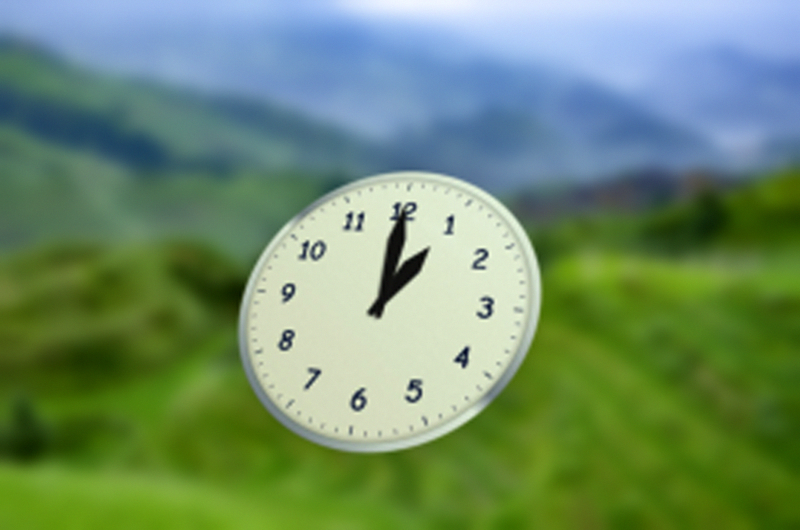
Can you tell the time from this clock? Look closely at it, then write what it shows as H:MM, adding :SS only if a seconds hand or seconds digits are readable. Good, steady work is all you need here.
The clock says 1:00
